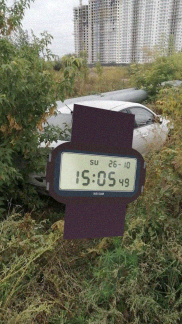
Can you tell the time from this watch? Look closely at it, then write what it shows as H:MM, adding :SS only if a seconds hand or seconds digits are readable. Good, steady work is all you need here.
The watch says 15:05:49
